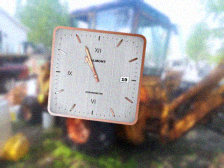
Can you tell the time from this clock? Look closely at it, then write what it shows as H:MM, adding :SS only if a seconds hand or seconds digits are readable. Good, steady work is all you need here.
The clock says 10:56
